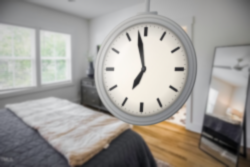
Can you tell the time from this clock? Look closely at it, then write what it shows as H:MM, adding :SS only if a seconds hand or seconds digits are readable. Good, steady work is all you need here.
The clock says 6:58
